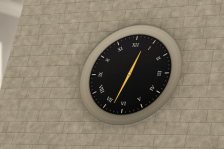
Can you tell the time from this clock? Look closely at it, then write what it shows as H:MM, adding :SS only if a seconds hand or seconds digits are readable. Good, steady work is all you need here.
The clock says 12:33
